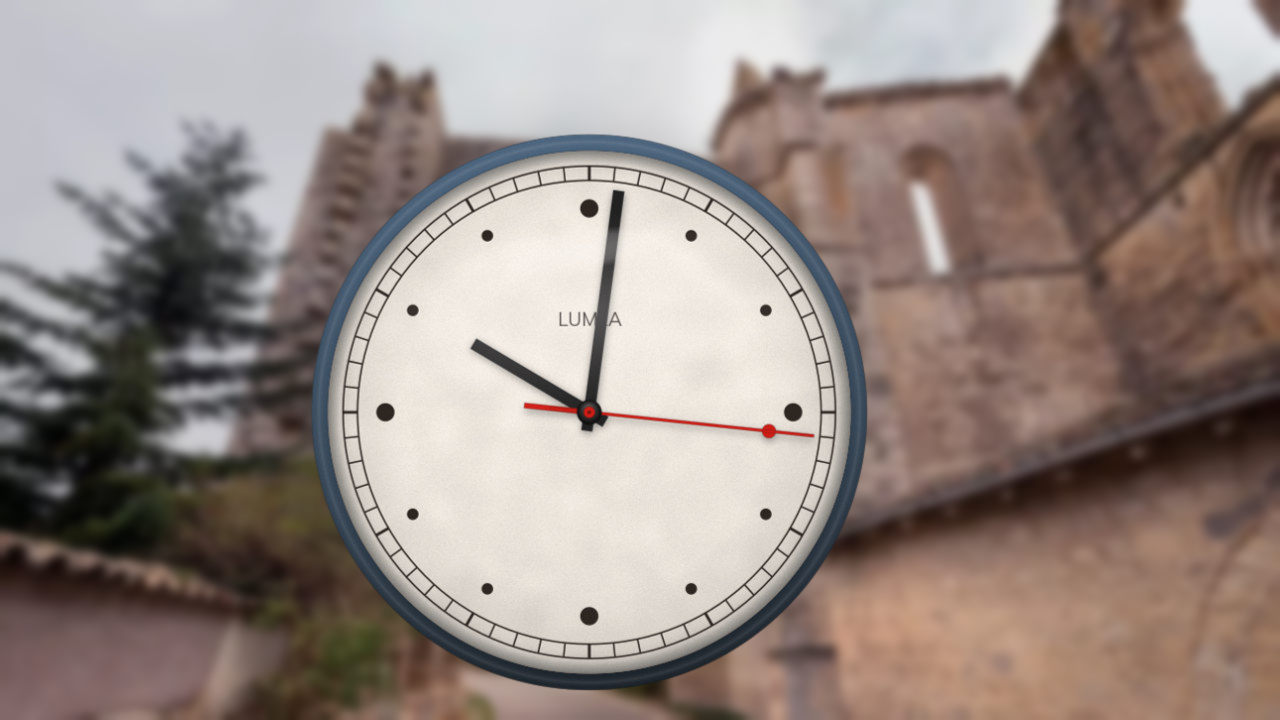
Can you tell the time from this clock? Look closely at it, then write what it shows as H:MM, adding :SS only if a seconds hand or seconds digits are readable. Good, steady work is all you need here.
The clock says 10:01:16
